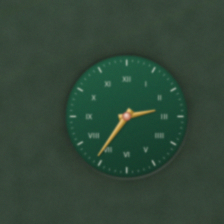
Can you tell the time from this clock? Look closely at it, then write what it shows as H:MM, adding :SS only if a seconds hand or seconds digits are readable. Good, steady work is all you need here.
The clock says 2:36
